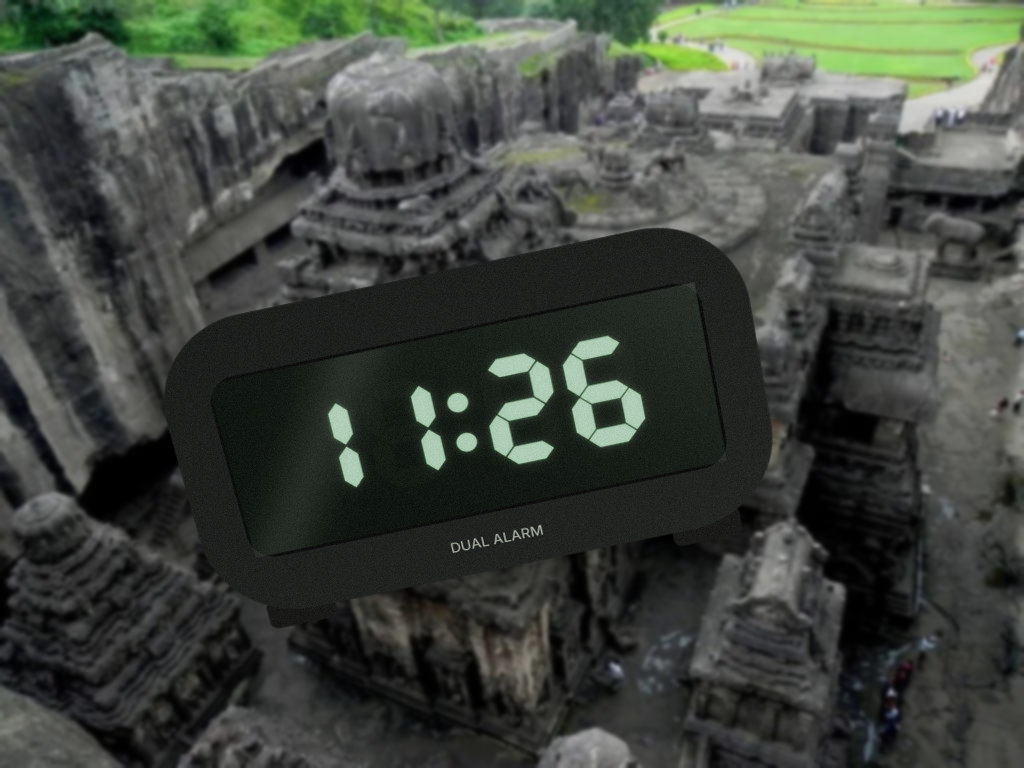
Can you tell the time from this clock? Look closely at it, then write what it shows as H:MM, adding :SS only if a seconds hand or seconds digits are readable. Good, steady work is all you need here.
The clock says 11:26
